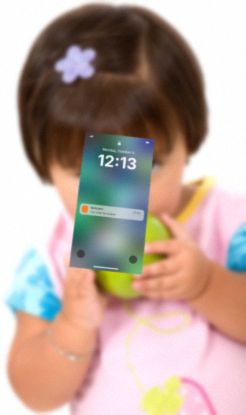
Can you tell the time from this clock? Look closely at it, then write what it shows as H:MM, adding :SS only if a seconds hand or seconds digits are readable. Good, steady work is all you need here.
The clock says 12:13
